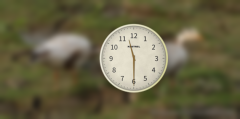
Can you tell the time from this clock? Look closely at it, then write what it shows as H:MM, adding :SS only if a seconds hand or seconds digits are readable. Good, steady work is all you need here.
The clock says 11:30
